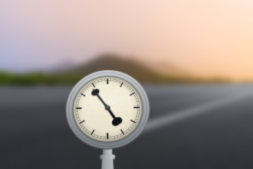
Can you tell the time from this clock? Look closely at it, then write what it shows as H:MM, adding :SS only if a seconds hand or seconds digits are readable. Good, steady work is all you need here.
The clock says 4:54
